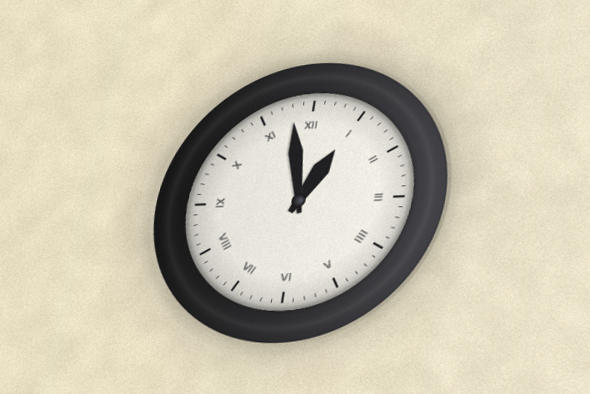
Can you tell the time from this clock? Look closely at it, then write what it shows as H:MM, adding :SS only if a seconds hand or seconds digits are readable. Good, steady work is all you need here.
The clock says 12:58
